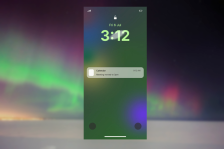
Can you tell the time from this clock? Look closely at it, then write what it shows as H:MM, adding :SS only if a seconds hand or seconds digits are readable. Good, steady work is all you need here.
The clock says 3:12
